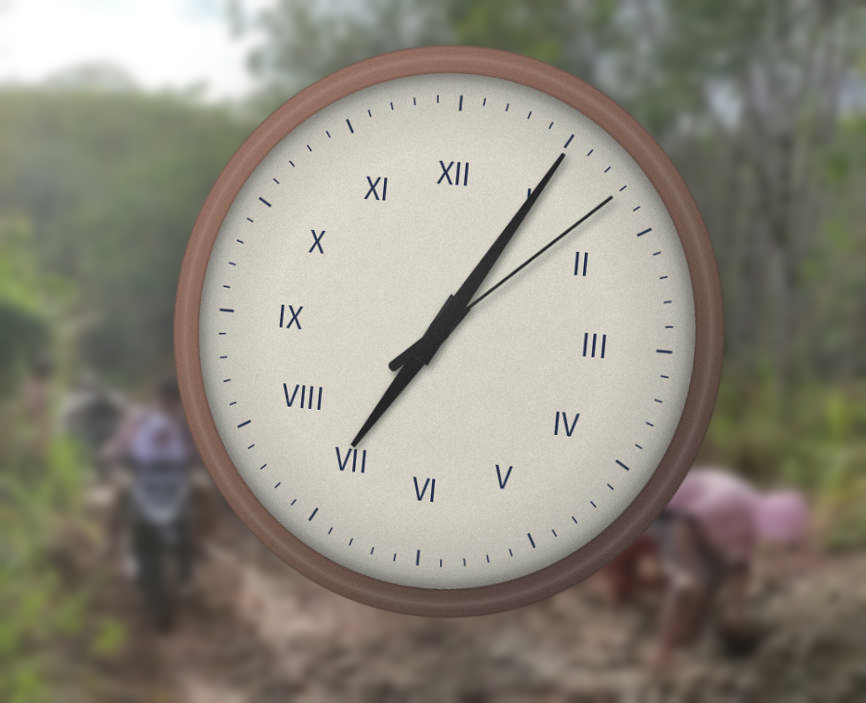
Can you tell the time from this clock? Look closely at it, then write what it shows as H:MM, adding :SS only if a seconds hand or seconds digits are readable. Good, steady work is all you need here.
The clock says 7:05:08
